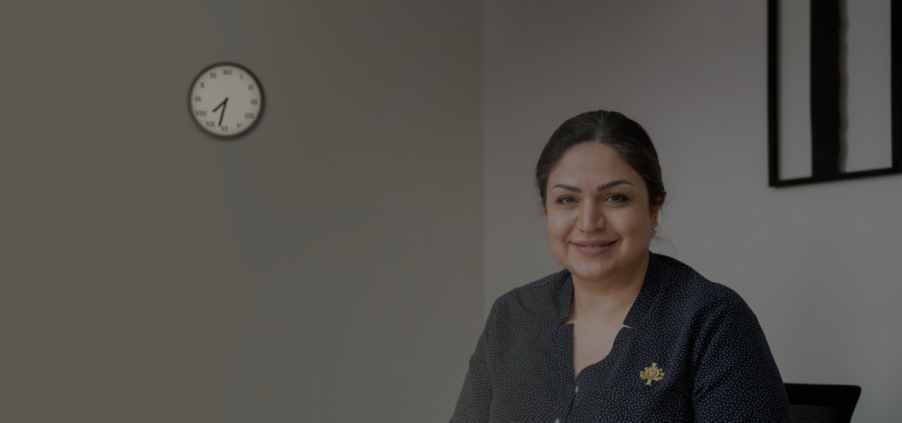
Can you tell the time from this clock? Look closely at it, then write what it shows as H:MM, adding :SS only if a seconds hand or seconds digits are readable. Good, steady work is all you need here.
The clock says 7:32
